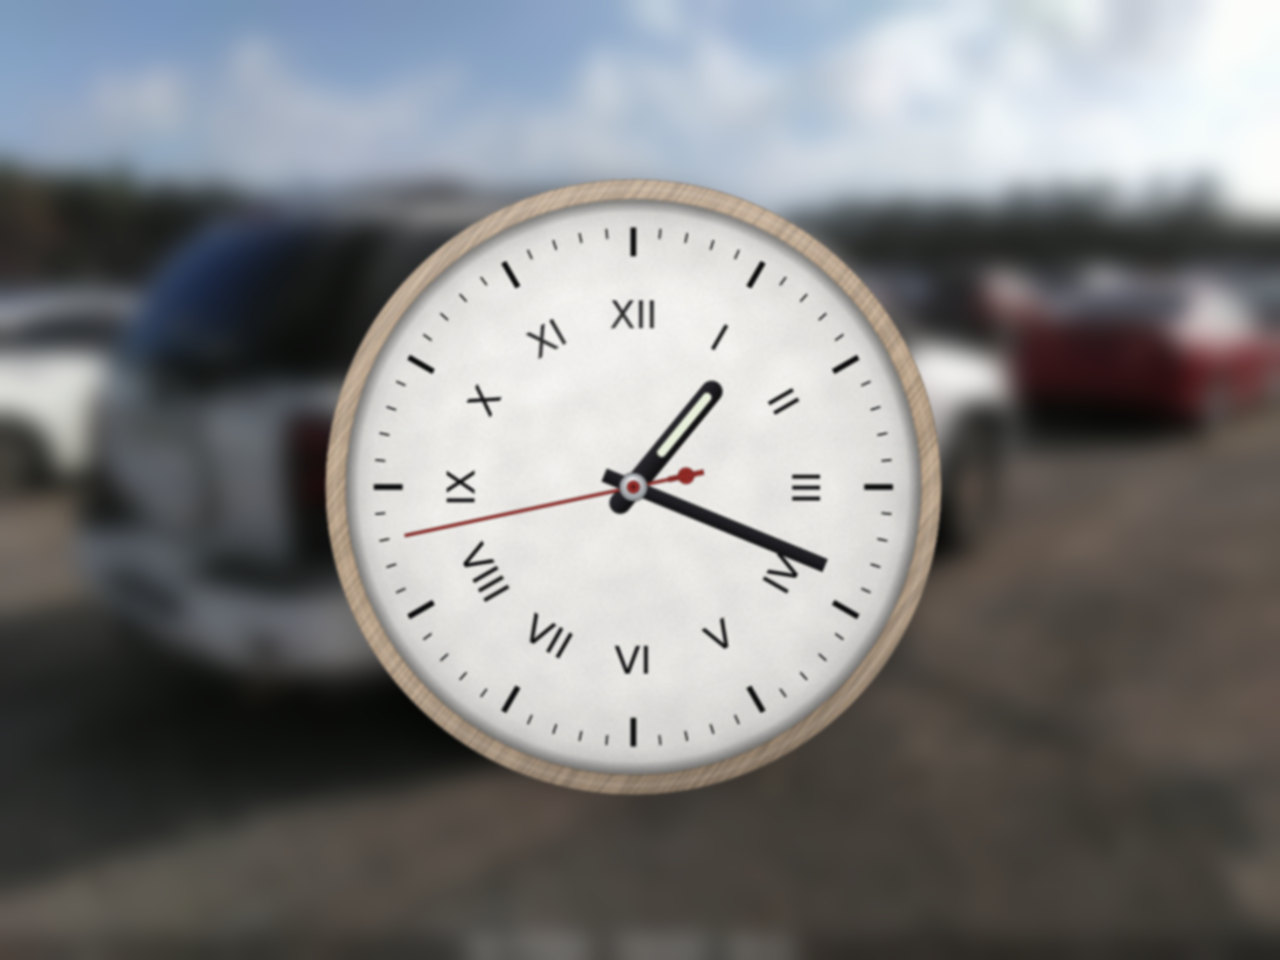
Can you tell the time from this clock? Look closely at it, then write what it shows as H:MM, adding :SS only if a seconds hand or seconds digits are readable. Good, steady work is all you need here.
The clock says 1:18:43
